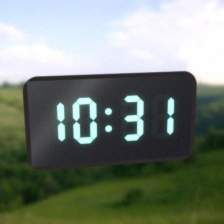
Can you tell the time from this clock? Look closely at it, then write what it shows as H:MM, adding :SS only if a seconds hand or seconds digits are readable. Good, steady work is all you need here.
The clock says 10:31
